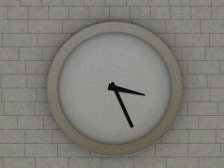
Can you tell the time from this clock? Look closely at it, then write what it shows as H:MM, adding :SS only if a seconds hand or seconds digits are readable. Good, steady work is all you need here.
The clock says 3:26
